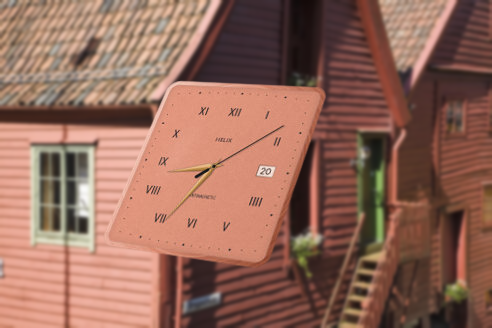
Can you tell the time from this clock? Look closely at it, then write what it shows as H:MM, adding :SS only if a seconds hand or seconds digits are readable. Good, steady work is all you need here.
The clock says 8:34:08
